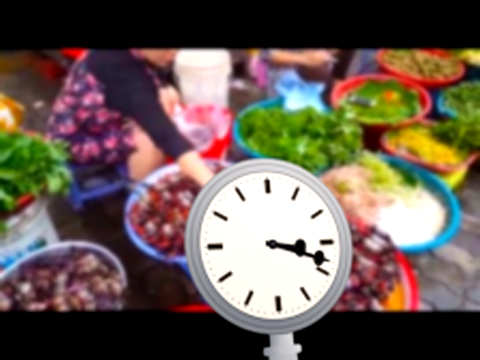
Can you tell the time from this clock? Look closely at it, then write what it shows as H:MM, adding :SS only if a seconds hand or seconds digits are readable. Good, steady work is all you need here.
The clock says 3:18
